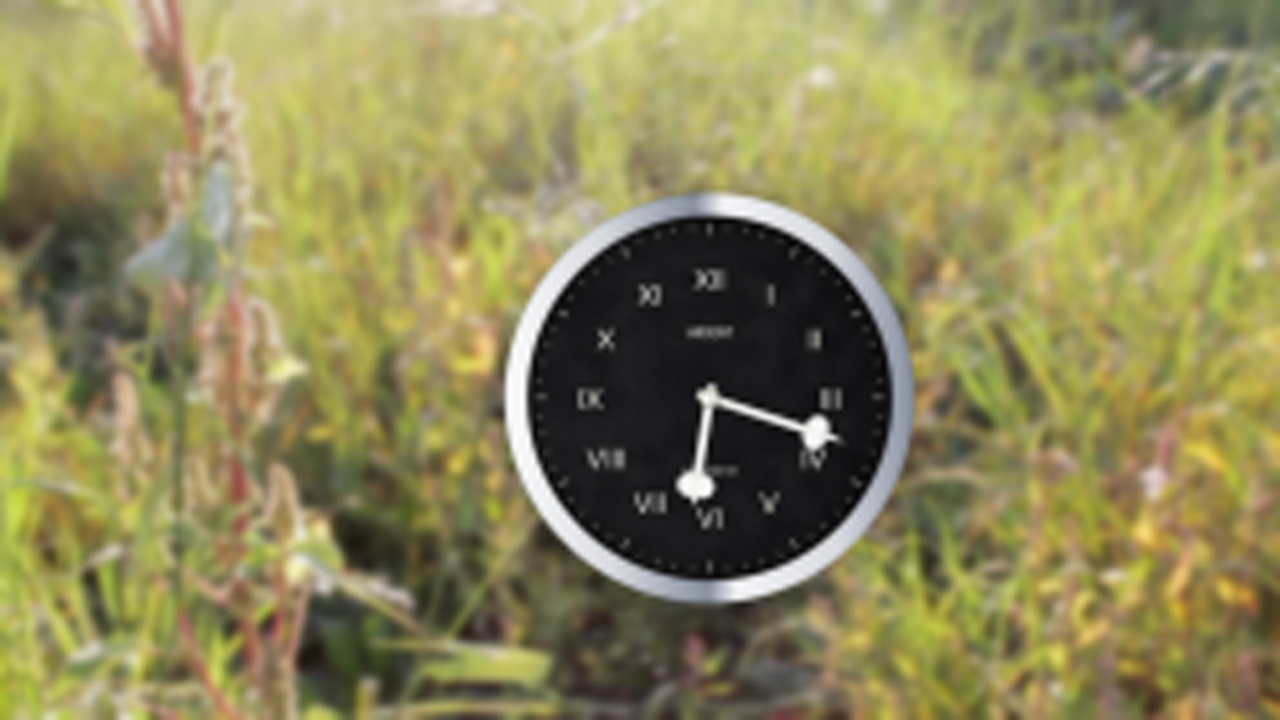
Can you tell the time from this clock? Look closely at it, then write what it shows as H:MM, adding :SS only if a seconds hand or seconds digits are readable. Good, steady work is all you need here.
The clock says 6:18
